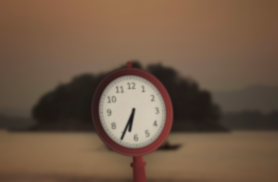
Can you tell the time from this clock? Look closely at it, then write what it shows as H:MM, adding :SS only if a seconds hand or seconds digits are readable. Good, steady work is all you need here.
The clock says 6:35
